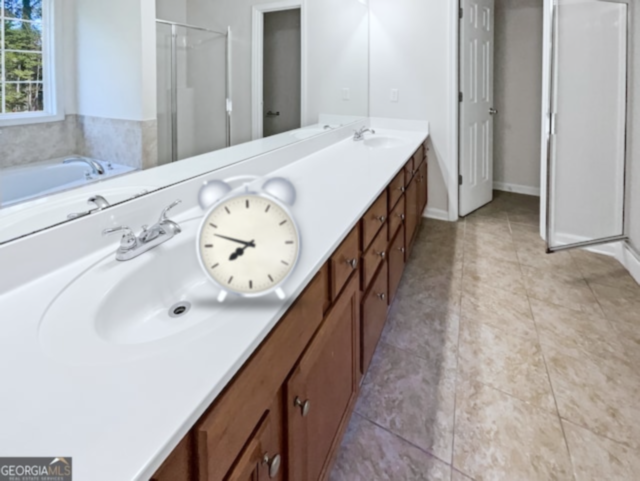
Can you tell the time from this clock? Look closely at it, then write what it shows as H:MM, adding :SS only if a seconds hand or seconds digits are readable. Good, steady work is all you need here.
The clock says 7:48
